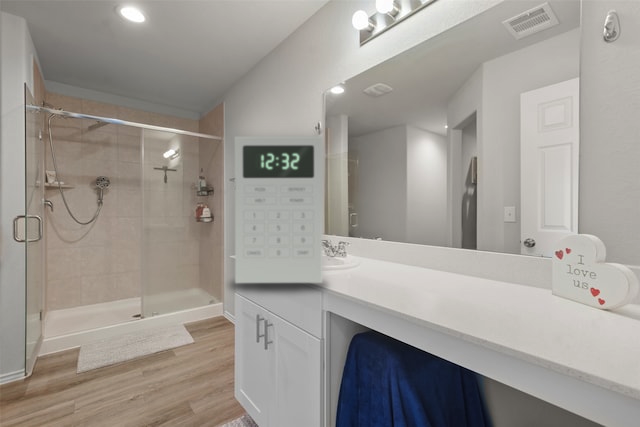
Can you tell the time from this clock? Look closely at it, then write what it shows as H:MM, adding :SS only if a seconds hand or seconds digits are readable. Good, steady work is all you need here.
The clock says 12:32
